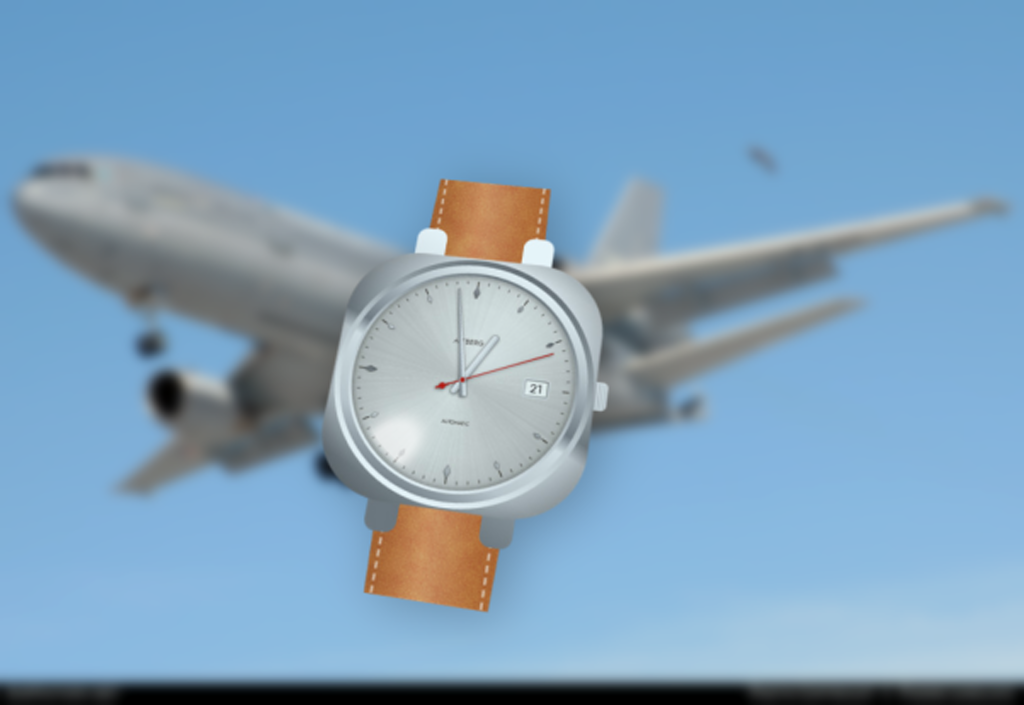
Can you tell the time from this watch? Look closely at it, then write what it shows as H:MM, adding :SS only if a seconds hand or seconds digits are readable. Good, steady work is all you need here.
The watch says 12:58:11
